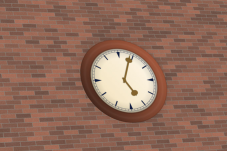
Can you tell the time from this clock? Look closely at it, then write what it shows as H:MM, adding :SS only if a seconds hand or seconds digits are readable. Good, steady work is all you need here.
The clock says 5:04
